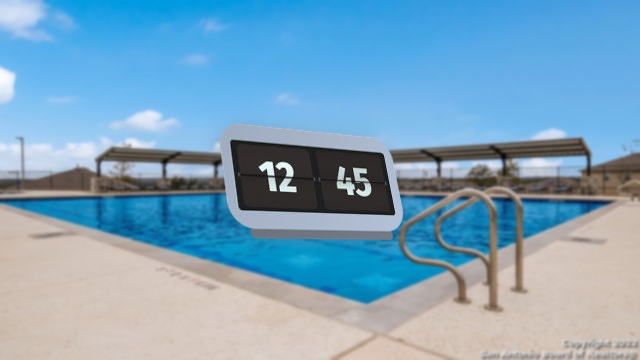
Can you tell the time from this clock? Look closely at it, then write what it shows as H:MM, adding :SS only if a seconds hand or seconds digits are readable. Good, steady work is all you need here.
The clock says 12:45
